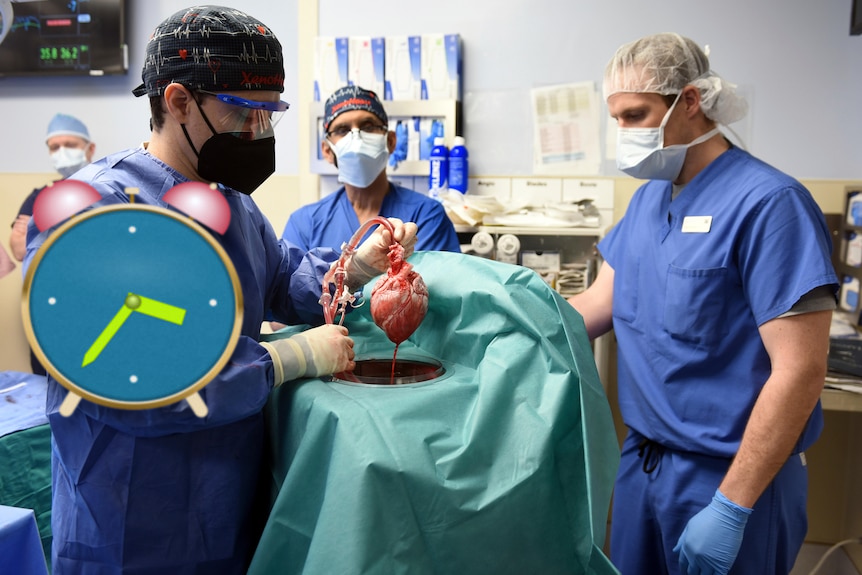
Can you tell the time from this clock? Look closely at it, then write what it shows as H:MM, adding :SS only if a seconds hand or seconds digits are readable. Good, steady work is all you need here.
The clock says 3:36
